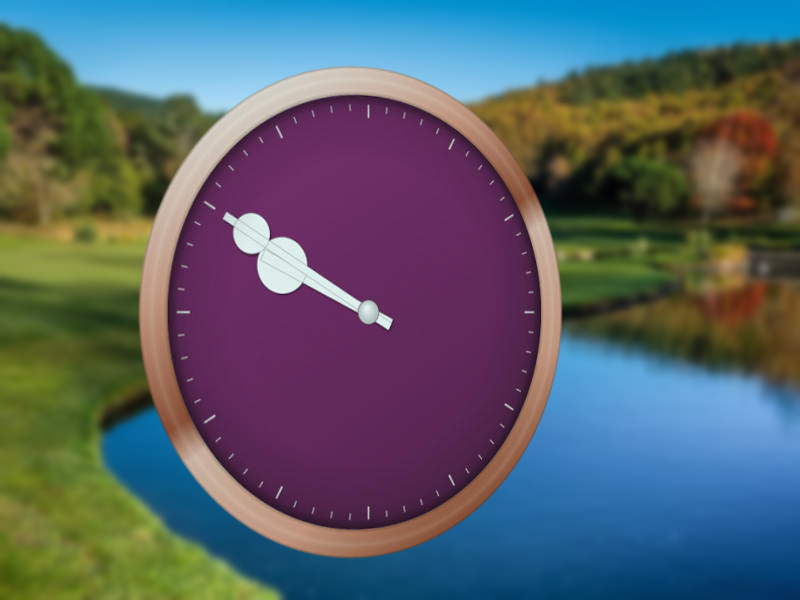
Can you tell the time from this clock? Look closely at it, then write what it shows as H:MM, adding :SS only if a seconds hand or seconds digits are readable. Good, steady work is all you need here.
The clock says 9:50
